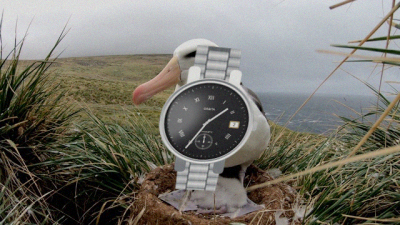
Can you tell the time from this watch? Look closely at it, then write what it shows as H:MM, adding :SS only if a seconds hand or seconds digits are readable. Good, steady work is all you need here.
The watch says 1:35
